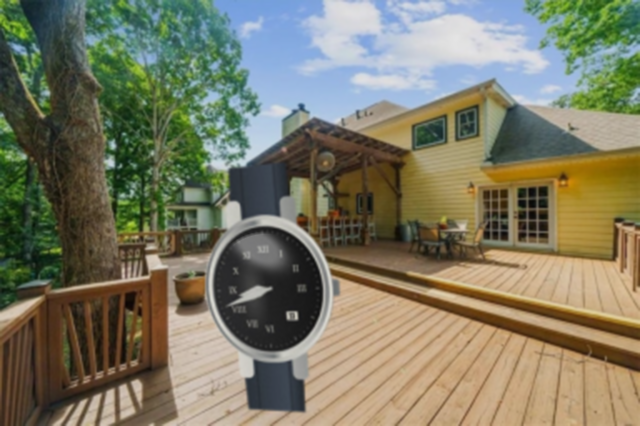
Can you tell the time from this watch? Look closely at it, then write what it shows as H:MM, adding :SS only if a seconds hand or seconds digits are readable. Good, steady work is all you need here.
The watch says 8:42
